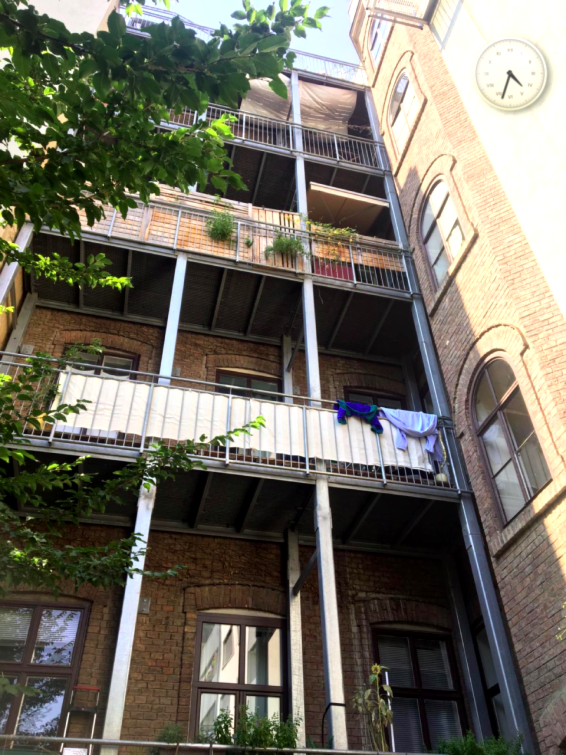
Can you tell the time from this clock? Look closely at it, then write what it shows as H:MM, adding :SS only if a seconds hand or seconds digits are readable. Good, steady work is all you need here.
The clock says 4:33
